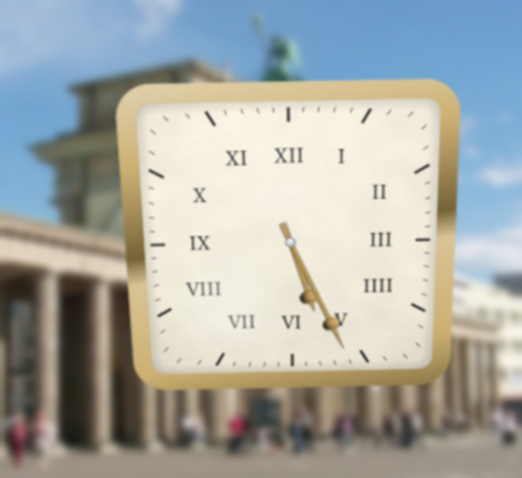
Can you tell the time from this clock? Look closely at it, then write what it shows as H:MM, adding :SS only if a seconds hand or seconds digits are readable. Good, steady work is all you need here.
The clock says 5:26
